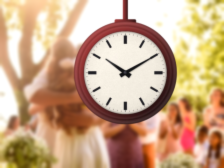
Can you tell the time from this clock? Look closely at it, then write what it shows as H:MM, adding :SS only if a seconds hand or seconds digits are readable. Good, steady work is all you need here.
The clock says 10:10
